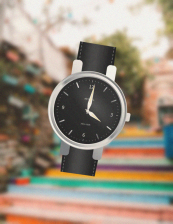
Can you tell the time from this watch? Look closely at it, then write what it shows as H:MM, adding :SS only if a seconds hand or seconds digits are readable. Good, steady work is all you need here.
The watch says 4:01
